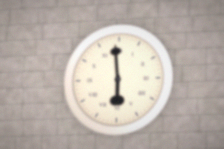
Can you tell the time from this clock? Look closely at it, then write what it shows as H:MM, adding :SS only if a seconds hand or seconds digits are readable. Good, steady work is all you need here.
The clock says 5:59
